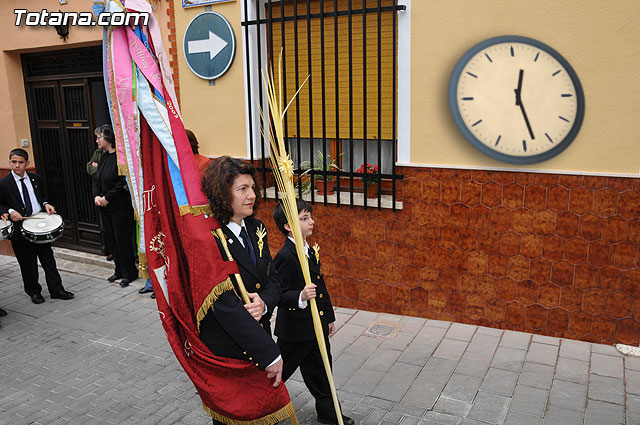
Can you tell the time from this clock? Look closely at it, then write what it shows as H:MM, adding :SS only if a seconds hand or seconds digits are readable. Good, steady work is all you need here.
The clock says 12:28
